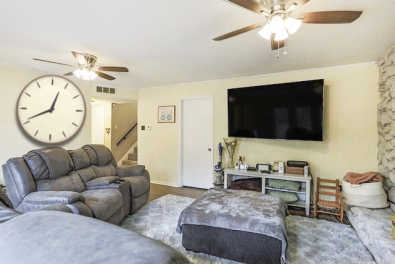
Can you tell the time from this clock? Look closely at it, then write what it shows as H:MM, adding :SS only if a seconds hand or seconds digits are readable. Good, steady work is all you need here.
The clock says 12:41
